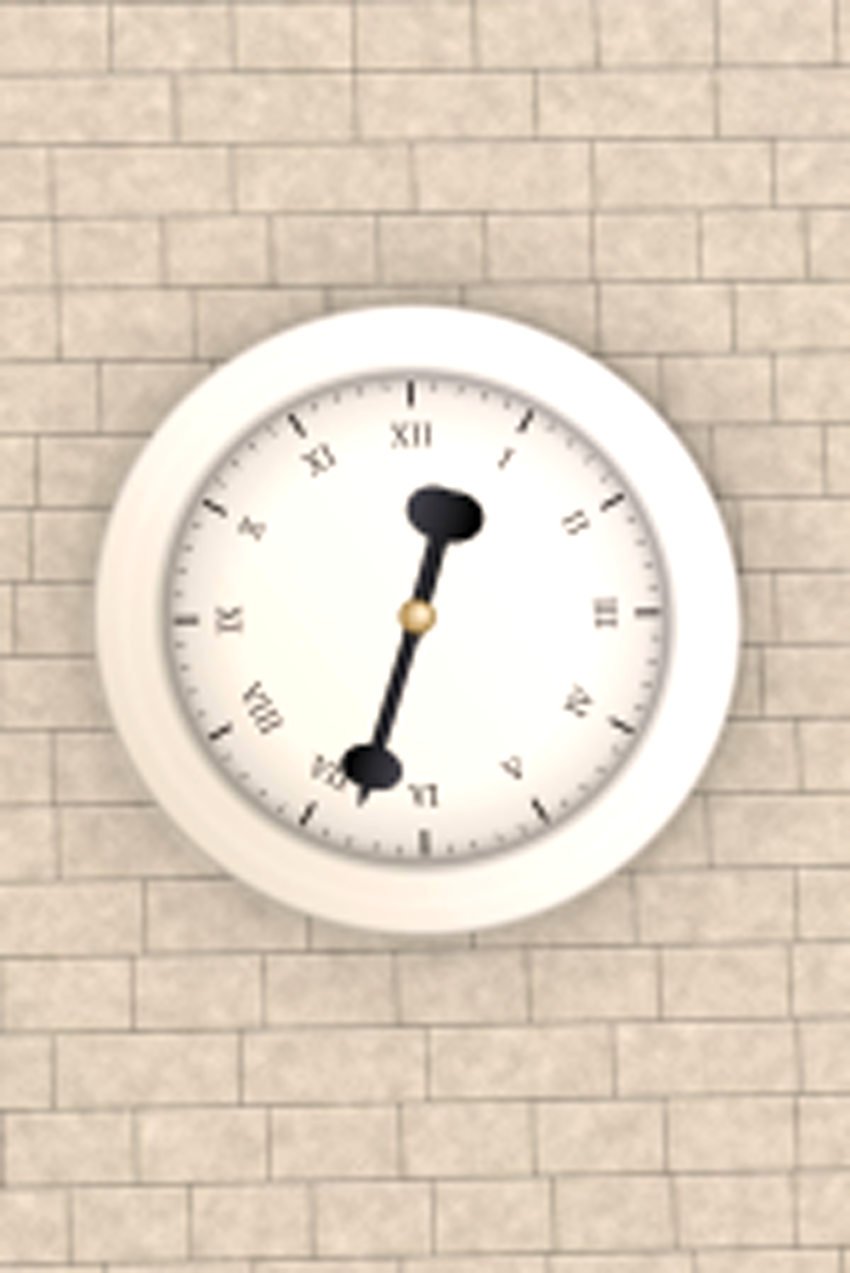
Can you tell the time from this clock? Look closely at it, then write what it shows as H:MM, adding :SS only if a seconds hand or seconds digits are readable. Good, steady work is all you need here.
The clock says 12:33
